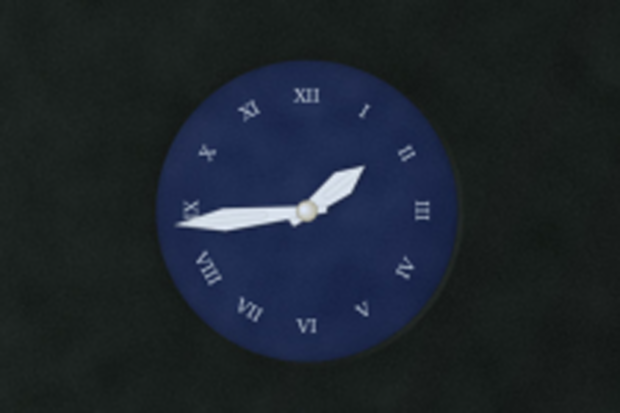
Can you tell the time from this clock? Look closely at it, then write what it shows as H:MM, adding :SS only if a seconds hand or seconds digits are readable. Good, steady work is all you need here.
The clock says 1:44
